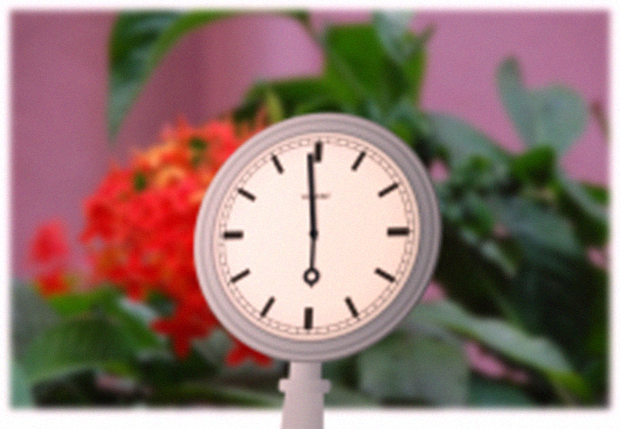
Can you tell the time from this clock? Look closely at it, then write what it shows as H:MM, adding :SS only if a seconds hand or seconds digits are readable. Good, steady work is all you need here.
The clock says 5:59
